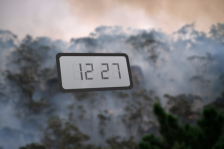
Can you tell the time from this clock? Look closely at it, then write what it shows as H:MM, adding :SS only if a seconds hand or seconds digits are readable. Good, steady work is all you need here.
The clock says 12:27
